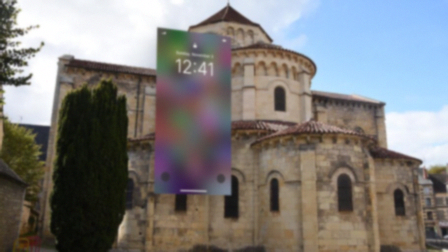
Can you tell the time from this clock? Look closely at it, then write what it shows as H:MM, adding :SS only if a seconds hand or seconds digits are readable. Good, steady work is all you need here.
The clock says 12:41
